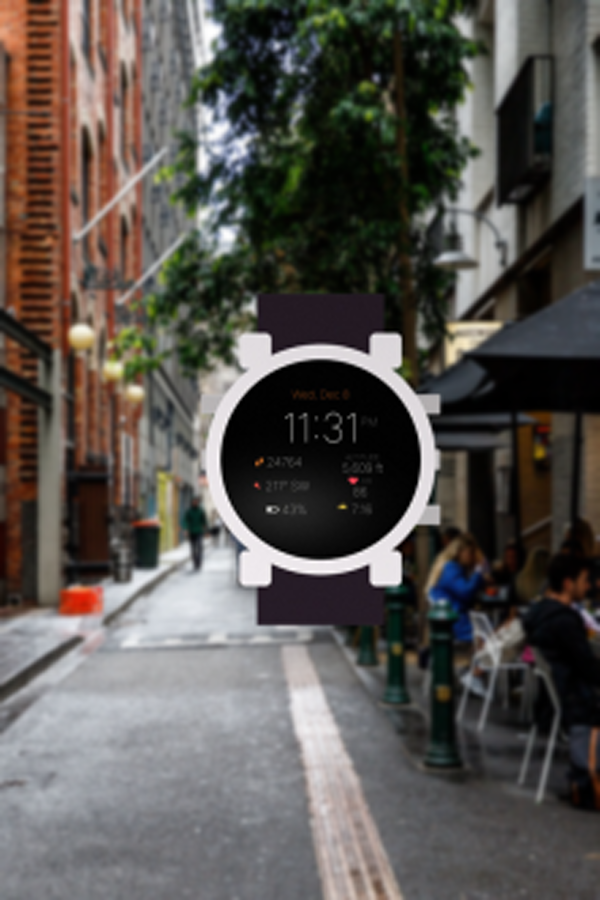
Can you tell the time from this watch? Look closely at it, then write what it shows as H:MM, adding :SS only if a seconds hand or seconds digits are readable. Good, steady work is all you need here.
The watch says 11:31
